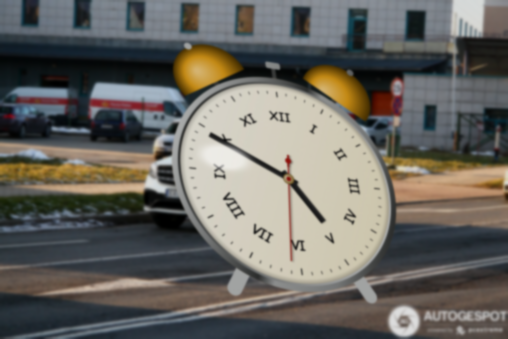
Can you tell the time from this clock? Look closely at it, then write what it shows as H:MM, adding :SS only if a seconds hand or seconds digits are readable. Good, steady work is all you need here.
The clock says 4:49:31
